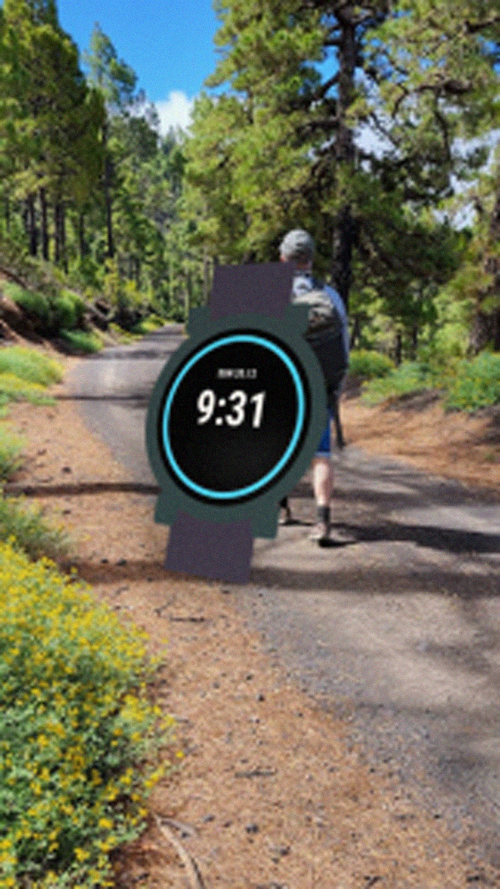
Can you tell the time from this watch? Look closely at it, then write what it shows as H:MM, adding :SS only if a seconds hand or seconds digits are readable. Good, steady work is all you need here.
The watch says 9:31
